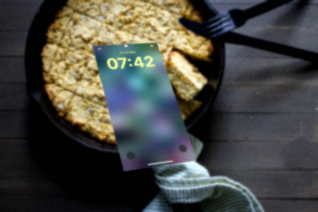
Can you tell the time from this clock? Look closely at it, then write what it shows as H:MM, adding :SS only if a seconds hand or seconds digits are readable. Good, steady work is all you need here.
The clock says 7:42
